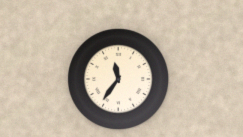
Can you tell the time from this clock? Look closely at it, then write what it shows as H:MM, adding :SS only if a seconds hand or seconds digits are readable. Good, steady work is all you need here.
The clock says 11:36
